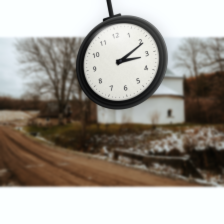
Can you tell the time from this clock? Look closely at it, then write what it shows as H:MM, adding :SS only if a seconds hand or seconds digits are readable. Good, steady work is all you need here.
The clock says 3:11
